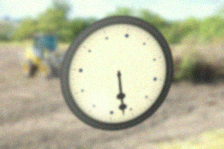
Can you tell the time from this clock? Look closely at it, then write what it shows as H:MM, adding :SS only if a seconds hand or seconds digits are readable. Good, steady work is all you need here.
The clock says 5:27
